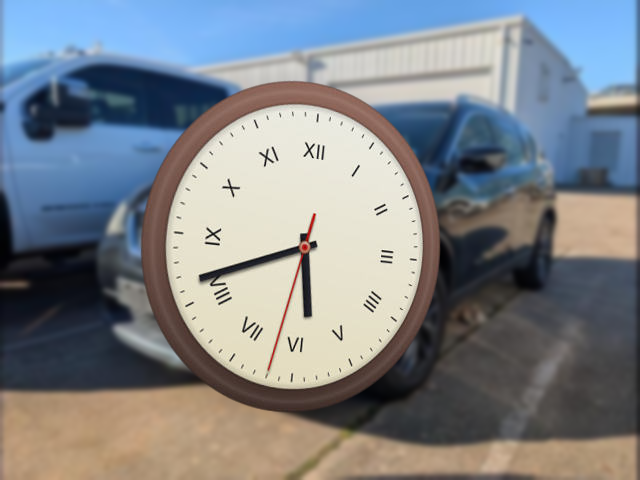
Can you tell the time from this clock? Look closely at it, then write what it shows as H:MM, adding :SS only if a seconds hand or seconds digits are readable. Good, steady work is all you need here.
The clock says 5:41:32
